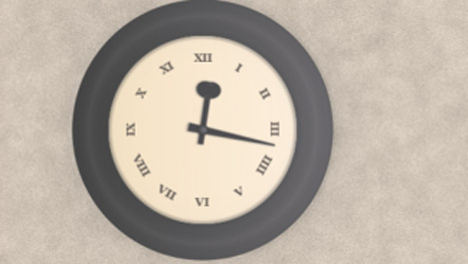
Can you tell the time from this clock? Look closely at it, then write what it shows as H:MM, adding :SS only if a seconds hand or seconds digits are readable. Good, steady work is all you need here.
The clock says 12:17
